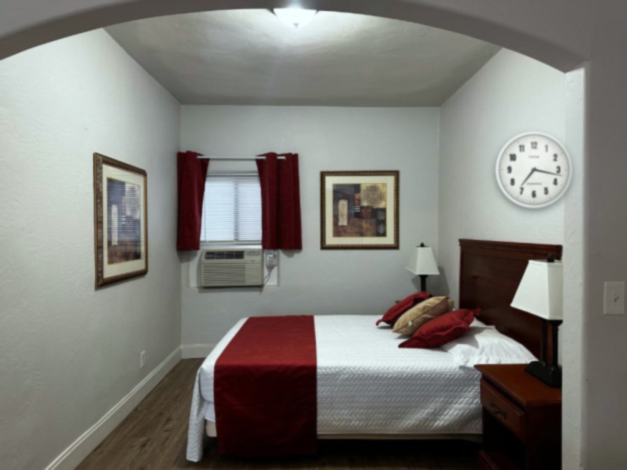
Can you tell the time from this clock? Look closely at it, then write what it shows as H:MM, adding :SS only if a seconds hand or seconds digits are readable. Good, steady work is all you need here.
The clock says 7:17
